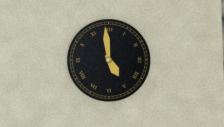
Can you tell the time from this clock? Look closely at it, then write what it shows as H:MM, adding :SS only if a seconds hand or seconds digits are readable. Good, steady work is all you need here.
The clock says 4:59
